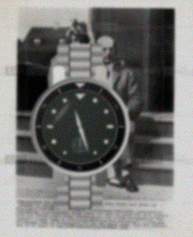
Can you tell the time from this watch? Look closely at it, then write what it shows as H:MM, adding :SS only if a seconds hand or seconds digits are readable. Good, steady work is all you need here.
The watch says 11:27
